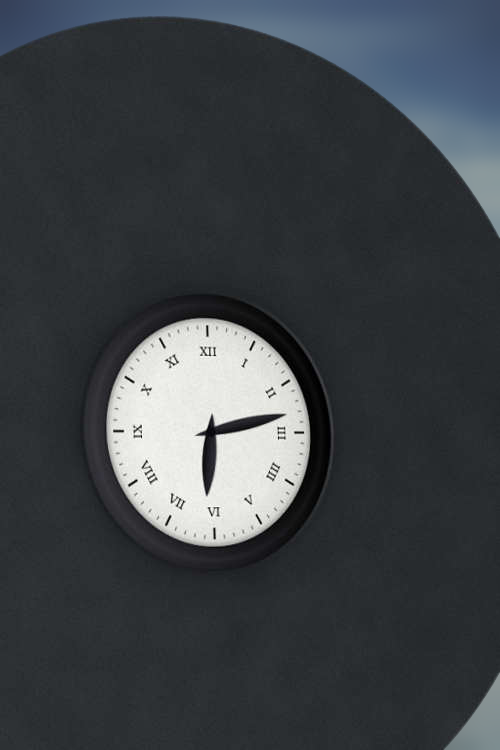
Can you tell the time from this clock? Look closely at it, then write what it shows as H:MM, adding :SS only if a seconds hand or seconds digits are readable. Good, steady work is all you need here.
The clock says 6:13
